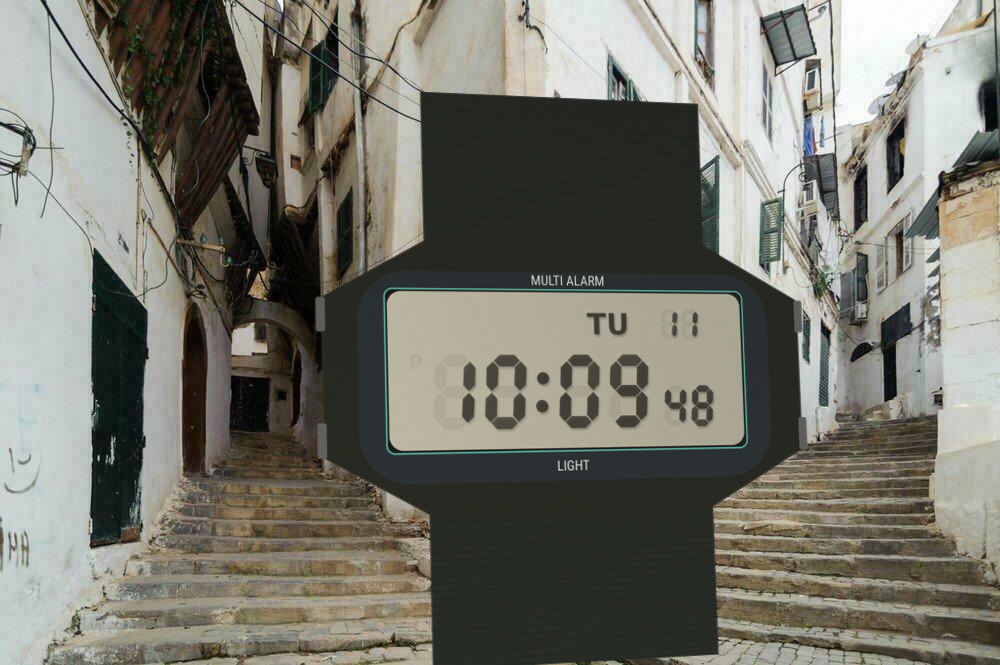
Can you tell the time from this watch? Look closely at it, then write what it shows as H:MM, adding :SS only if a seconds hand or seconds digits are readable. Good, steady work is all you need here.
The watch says 10:09:48
